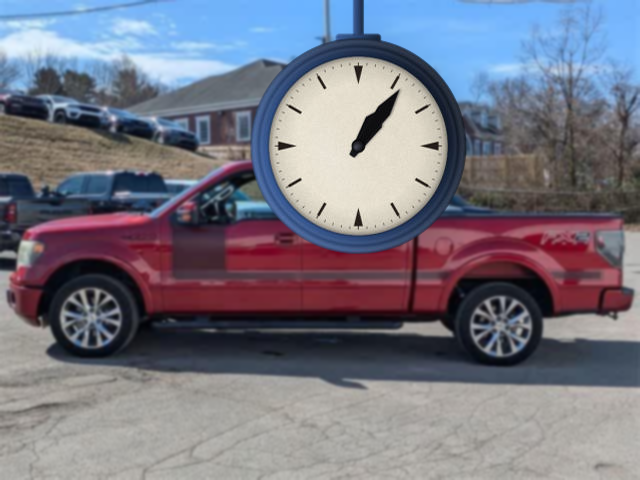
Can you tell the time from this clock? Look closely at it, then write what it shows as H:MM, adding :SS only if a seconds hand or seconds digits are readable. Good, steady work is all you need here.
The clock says 1:06
